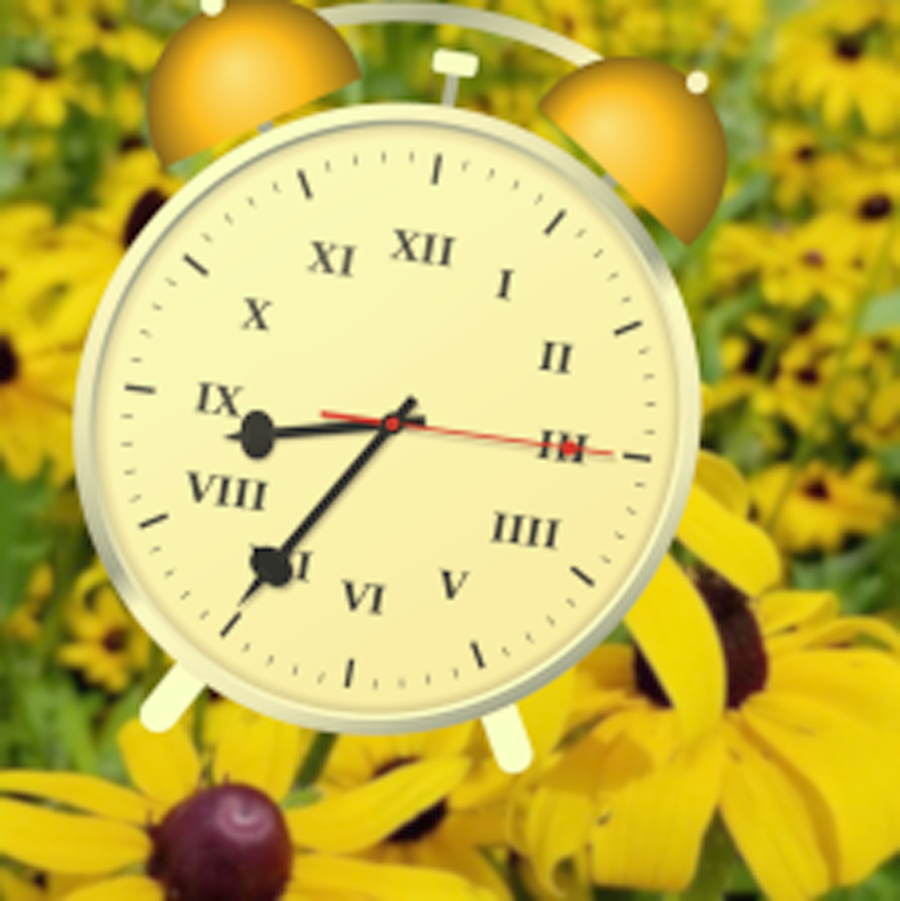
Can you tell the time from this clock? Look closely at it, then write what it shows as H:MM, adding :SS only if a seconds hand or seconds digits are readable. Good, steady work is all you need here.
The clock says 8:35:15
